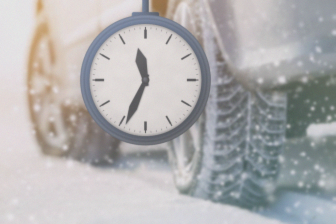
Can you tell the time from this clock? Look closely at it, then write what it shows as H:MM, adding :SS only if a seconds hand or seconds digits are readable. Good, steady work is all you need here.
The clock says 11:34
